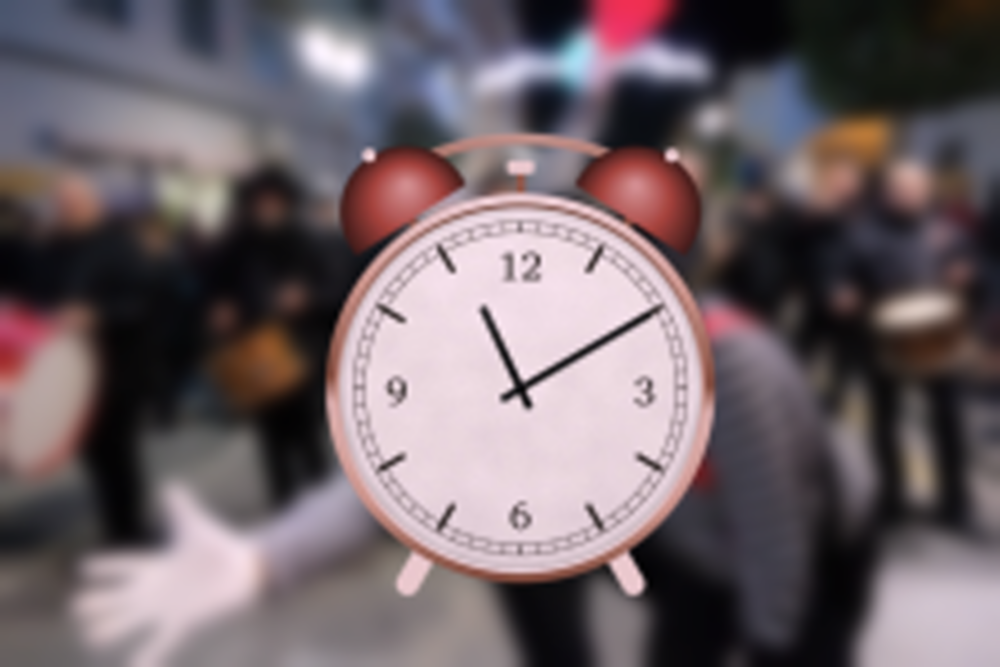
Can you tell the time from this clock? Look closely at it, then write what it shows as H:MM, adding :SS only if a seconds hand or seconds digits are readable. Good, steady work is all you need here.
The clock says 11:10
